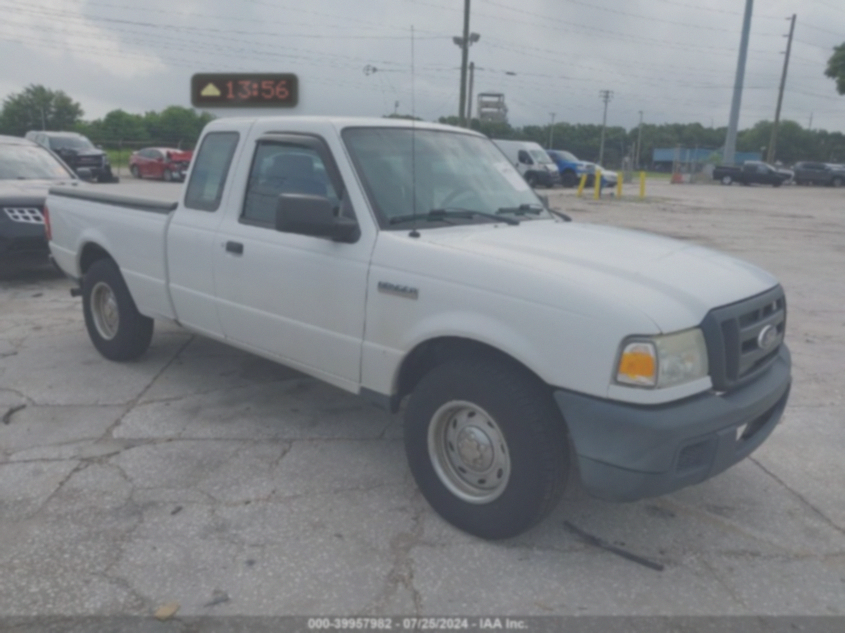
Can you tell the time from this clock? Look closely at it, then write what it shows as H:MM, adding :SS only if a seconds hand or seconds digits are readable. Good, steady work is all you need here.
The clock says 13:56
